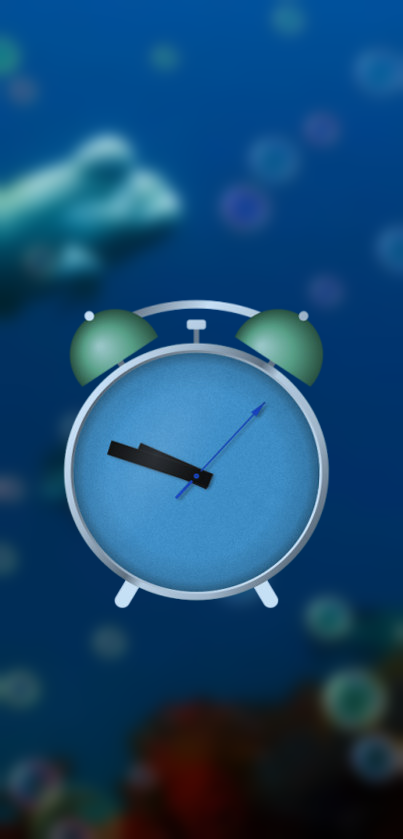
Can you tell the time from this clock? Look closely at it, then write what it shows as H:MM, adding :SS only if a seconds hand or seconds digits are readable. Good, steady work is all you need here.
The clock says 9:48:07
